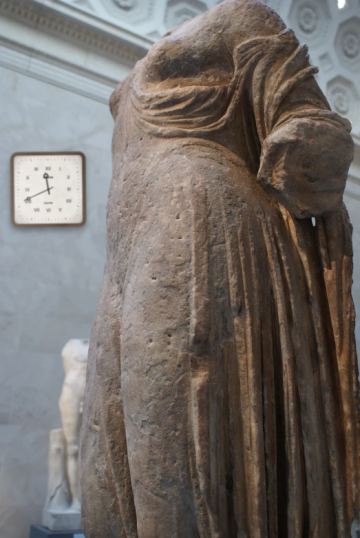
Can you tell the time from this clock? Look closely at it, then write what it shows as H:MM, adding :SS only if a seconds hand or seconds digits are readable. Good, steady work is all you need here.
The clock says 11:41
